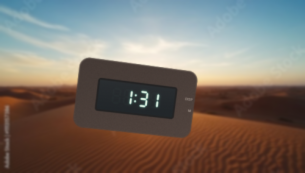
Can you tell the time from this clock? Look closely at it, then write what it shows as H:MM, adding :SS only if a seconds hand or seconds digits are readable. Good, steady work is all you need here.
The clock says 1:31
